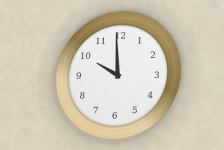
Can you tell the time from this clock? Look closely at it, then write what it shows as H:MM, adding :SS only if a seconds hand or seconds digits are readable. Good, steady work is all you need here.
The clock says 9:59
